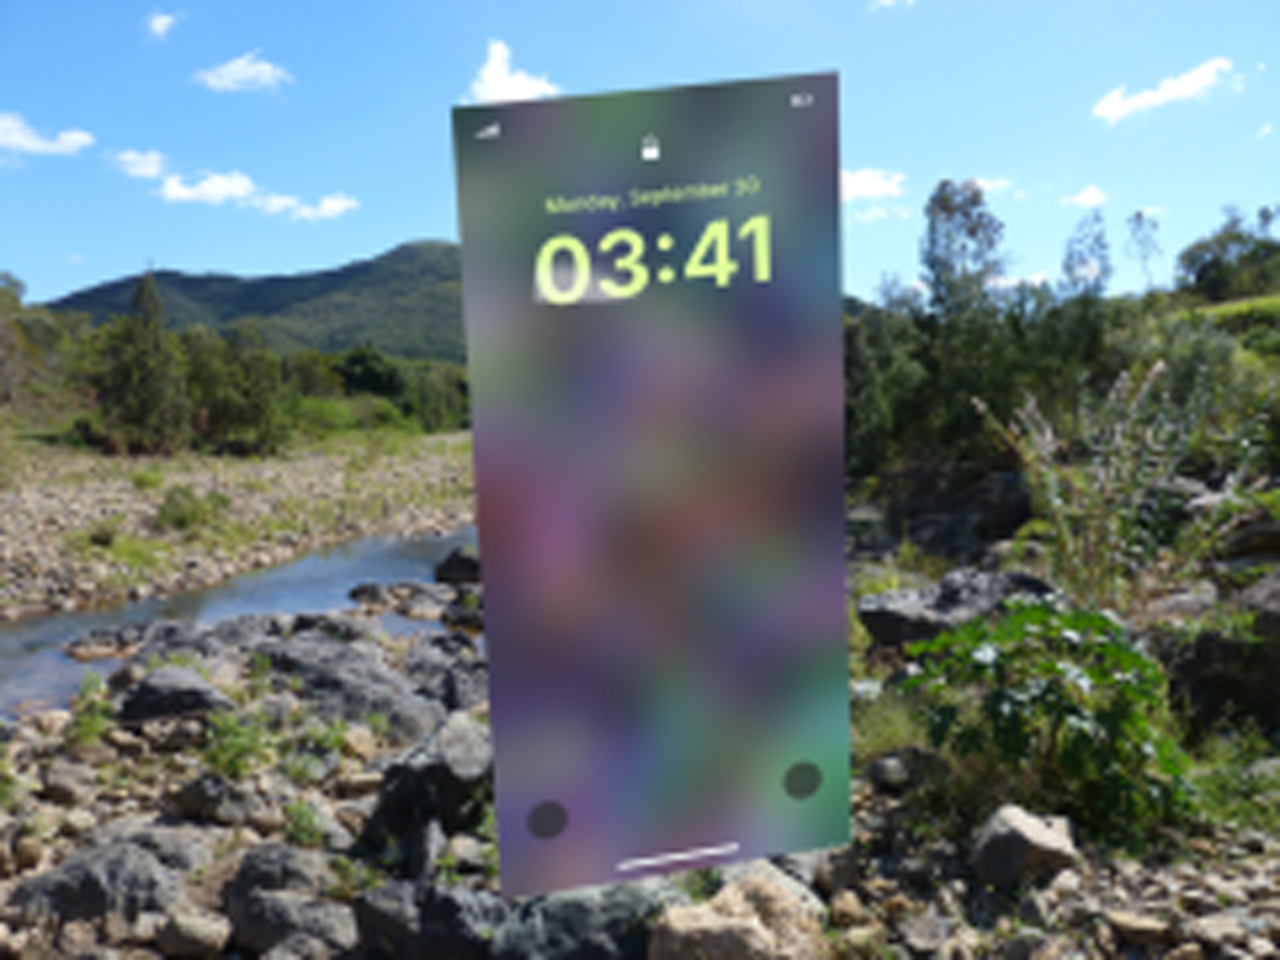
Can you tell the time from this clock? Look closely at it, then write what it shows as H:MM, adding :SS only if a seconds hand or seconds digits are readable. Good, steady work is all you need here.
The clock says 3:41
